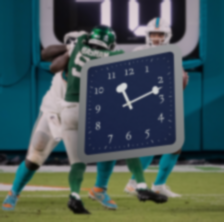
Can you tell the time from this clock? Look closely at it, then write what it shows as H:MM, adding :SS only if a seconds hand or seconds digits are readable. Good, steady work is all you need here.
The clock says 11:12
